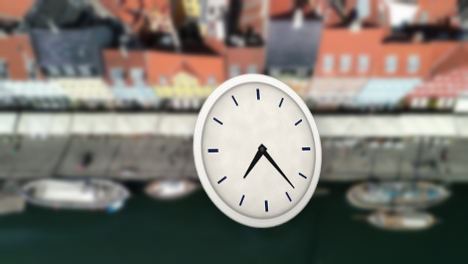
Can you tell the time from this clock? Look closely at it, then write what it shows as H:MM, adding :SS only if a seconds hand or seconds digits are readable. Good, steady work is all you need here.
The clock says 7:23
